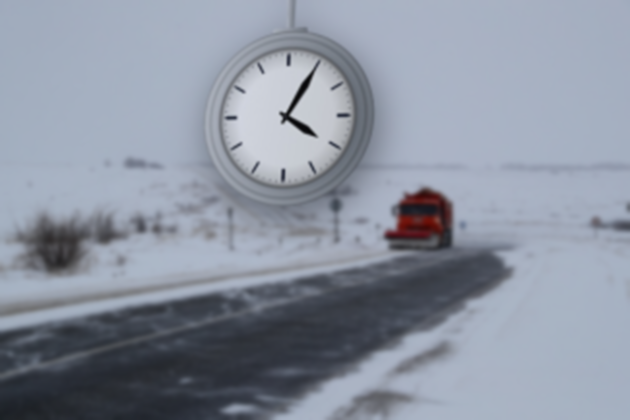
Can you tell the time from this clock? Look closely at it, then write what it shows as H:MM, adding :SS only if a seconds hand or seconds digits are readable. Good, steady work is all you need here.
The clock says 4:05
